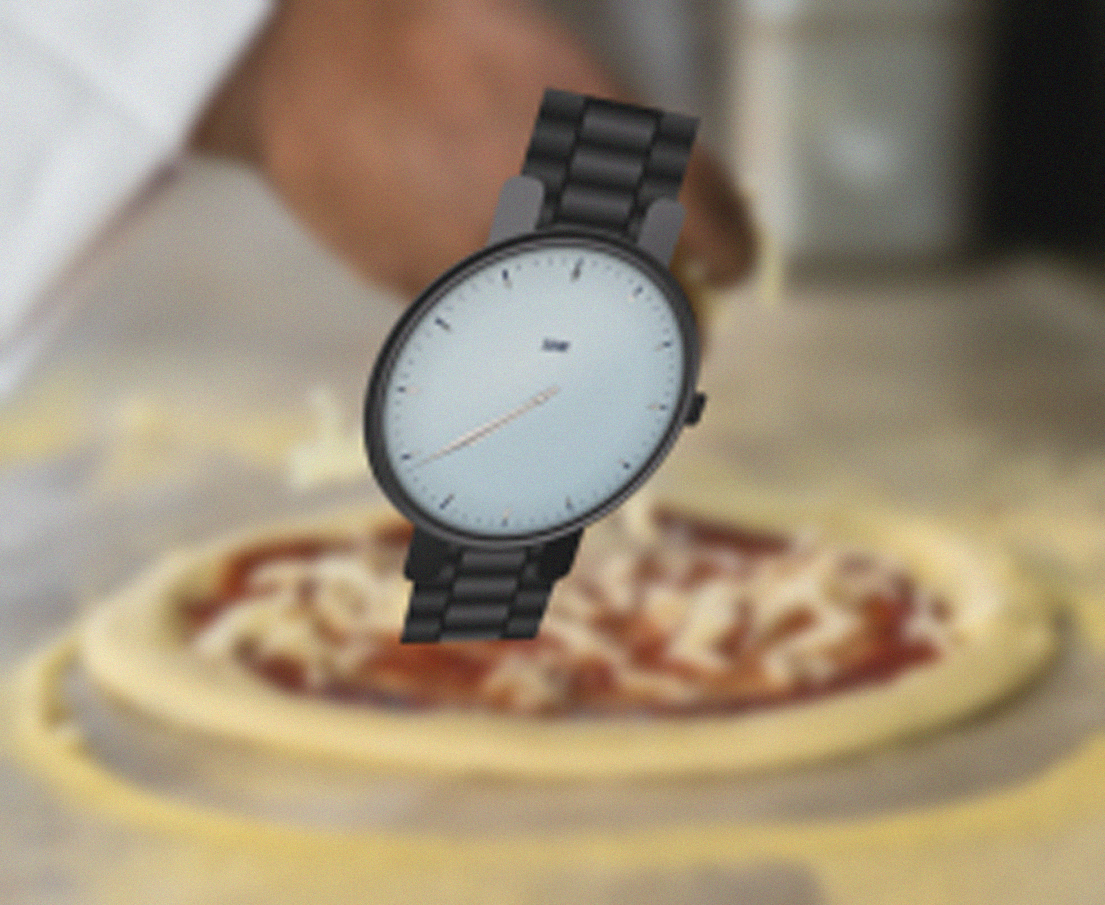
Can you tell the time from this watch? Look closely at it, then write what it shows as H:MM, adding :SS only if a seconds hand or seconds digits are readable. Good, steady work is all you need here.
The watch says 7:39
